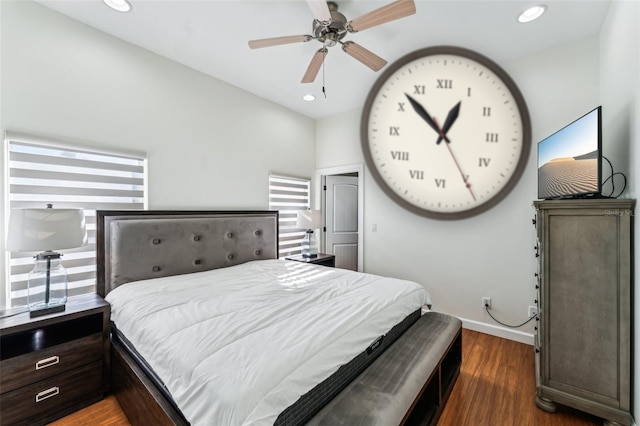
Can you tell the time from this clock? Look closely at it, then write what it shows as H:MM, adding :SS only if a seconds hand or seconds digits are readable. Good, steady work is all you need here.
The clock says 12:52:25
